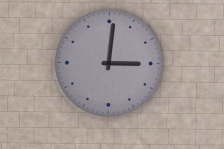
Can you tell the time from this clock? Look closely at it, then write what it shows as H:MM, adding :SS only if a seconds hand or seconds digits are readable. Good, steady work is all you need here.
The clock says 3:01
